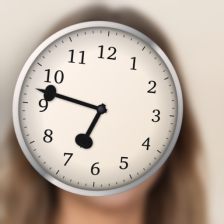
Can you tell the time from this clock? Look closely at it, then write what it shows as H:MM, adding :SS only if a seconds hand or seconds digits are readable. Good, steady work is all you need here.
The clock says 6:47
